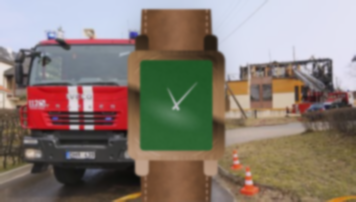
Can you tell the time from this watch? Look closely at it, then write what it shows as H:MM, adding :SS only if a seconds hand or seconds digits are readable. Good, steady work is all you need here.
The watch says 11:07
